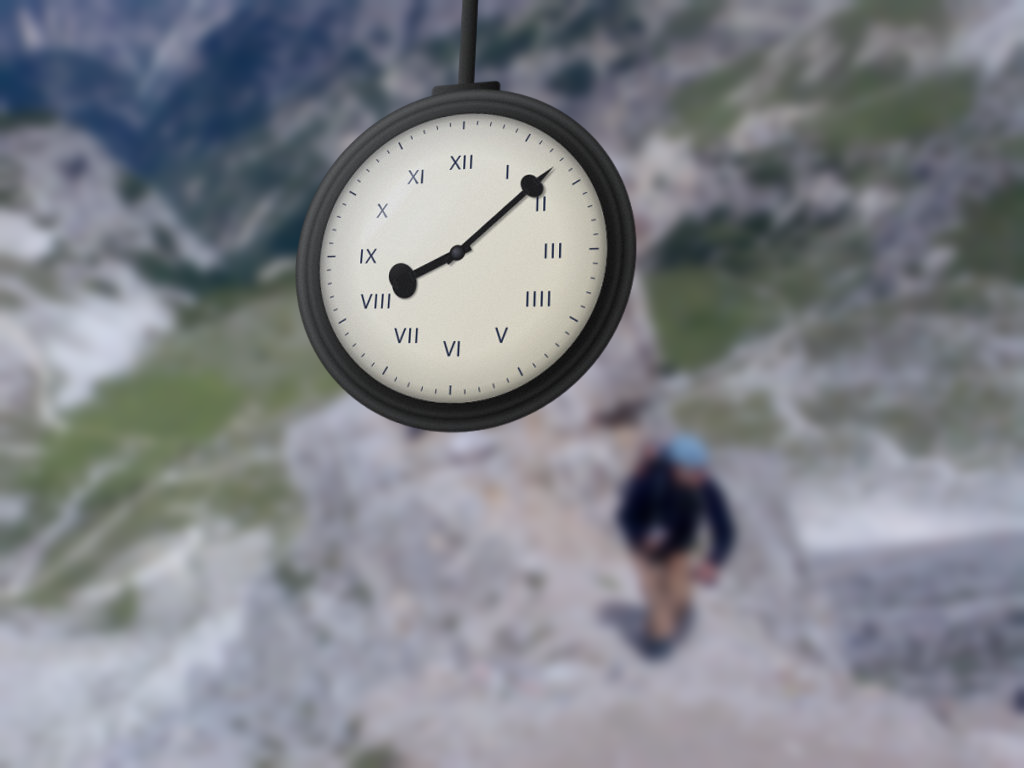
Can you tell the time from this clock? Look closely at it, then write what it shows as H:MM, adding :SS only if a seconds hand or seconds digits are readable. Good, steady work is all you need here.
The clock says 8:08
